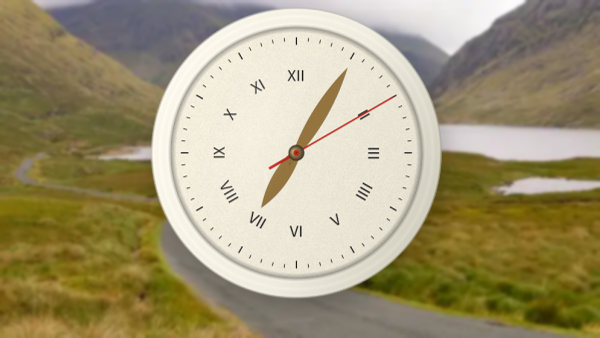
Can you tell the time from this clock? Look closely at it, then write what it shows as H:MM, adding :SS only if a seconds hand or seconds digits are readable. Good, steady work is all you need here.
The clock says 7:05:10
